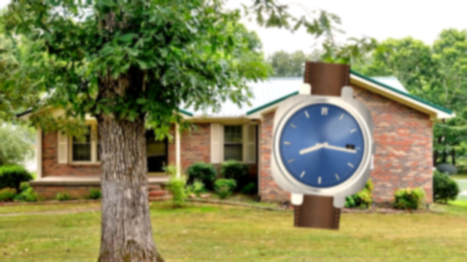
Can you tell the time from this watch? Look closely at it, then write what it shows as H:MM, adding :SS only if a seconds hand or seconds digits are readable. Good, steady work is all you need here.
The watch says 8:16
